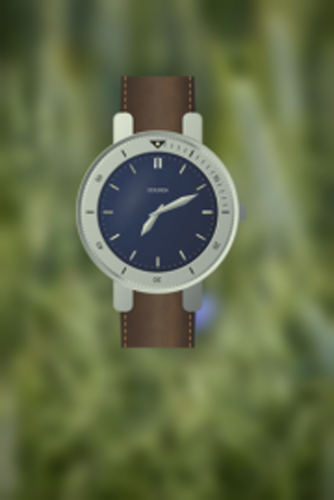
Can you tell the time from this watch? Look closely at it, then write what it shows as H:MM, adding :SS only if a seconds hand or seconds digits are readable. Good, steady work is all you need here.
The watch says 7:11
